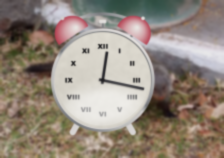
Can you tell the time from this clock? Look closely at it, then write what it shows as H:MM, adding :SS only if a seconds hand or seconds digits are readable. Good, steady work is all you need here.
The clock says 12:17
